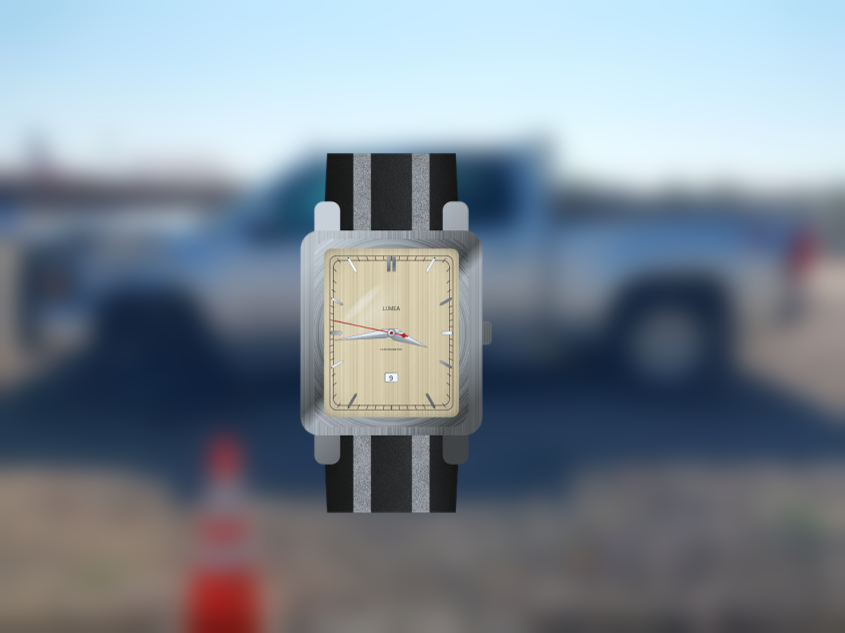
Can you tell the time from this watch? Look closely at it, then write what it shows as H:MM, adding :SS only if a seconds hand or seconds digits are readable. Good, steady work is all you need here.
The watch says 3:43:47
